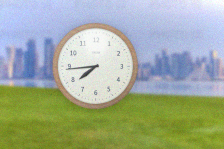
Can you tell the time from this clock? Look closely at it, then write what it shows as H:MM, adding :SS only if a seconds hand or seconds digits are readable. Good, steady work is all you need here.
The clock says 7:44
